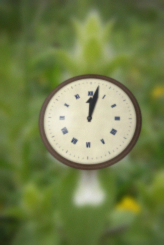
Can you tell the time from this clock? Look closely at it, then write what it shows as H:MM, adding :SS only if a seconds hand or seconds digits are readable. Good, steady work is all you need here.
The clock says 12:02
